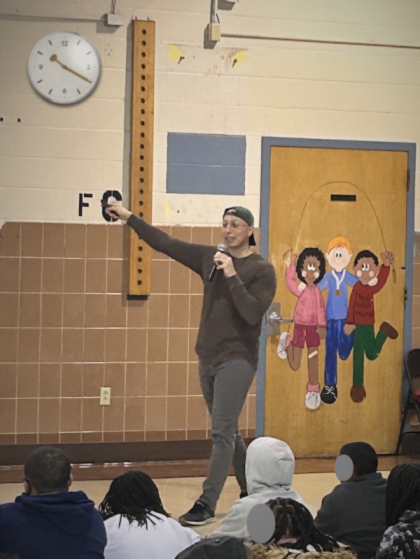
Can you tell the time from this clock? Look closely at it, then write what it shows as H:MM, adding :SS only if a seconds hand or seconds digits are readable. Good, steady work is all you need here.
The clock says 10:20
